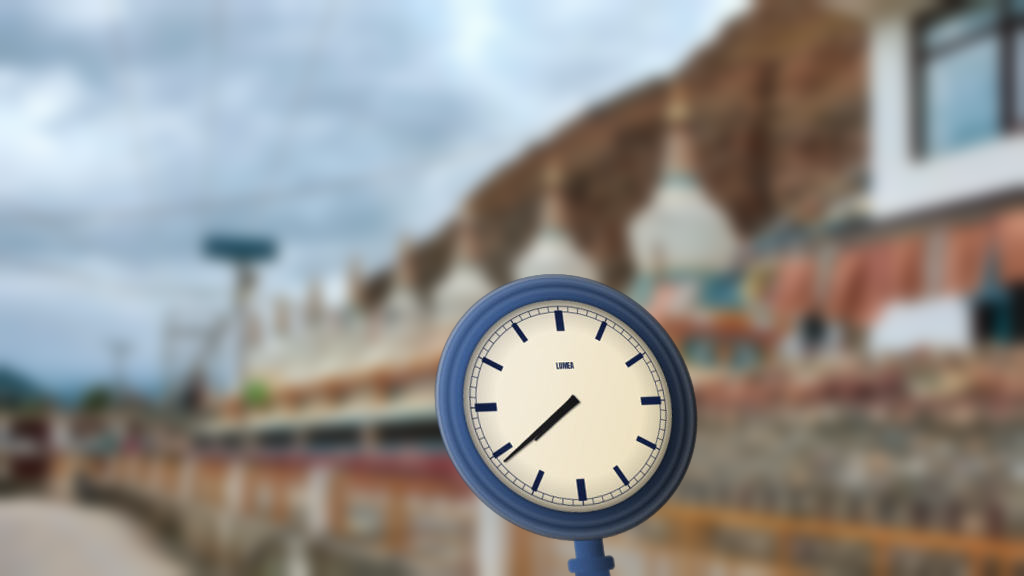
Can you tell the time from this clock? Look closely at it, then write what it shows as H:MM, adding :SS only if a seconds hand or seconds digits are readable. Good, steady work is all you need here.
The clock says 7:39
